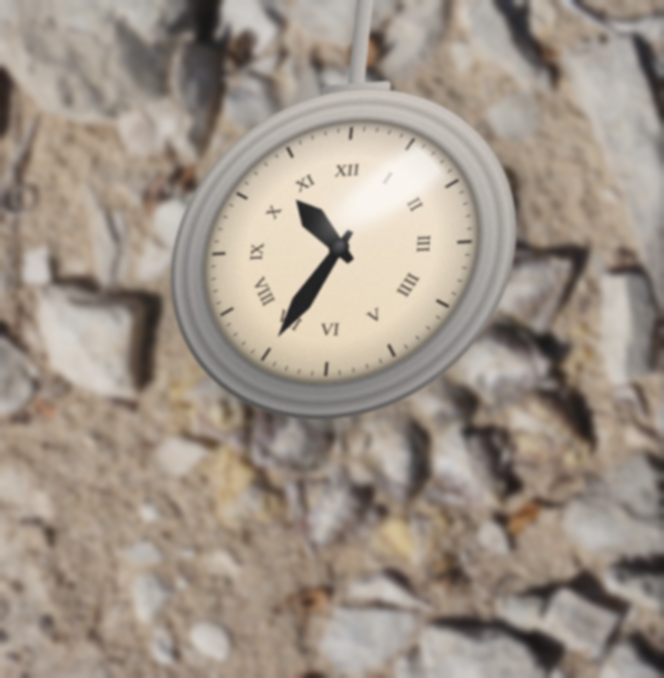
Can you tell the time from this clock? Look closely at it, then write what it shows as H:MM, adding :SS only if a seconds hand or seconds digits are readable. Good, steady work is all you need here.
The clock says 10:35
